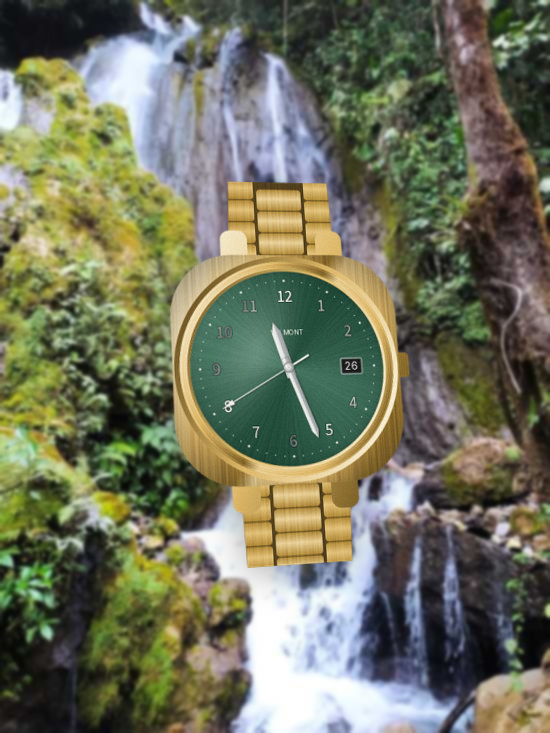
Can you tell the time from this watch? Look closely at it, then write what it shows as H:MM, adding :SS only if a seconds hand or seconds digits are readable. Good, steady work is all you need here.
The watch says 11:26:40
